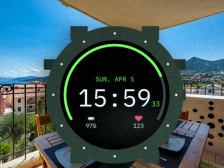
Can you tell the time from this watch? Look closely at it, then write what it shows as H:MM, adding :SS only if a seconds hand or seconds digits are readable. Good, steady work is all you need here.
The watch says 15:59:33
